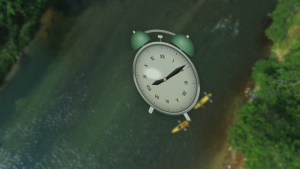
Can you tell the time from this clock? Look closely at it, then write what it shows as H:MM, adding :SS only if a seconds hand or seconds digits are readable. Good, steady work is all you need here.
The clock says 8:09
